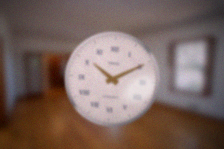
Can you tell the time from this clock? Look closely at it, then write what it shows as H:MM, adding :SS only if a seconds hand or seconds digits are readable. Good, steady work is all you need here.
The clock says 10:10
